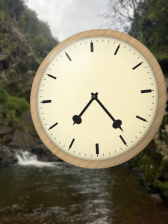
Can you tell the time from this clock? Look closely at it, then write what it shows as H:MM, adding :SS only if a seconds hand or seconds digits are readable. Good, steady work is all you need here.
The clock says 7:24
